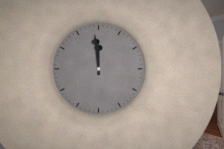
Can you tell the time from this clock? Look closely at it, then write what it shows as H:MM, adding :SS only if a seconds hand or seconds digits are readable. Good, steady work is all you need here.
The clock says 11:59
